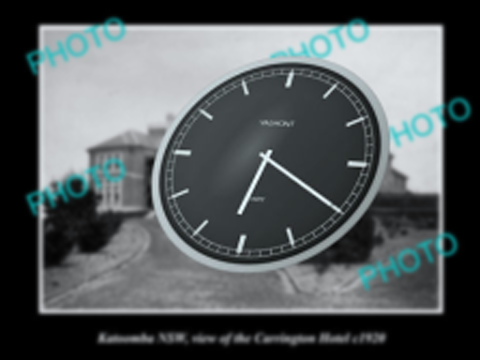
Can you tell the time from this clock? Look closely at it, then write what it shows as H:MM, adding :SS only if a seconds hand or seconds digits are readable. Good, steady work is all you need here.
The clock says 6:20
